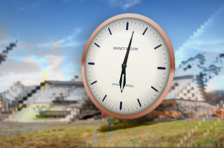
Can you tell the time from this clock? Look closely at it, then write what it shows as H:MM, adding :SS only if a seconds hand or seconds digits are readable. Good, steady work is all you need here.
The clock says 6:02
